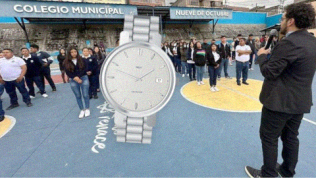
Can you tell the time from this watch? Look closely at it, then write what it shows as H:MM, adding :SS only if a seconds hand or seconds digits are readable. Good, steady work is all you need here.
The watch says 1:48
